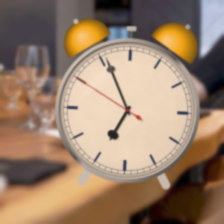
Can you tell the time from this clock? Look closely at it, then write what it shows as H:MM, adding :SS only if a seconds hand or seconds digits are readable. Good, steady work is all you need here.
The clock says 6:55:50
